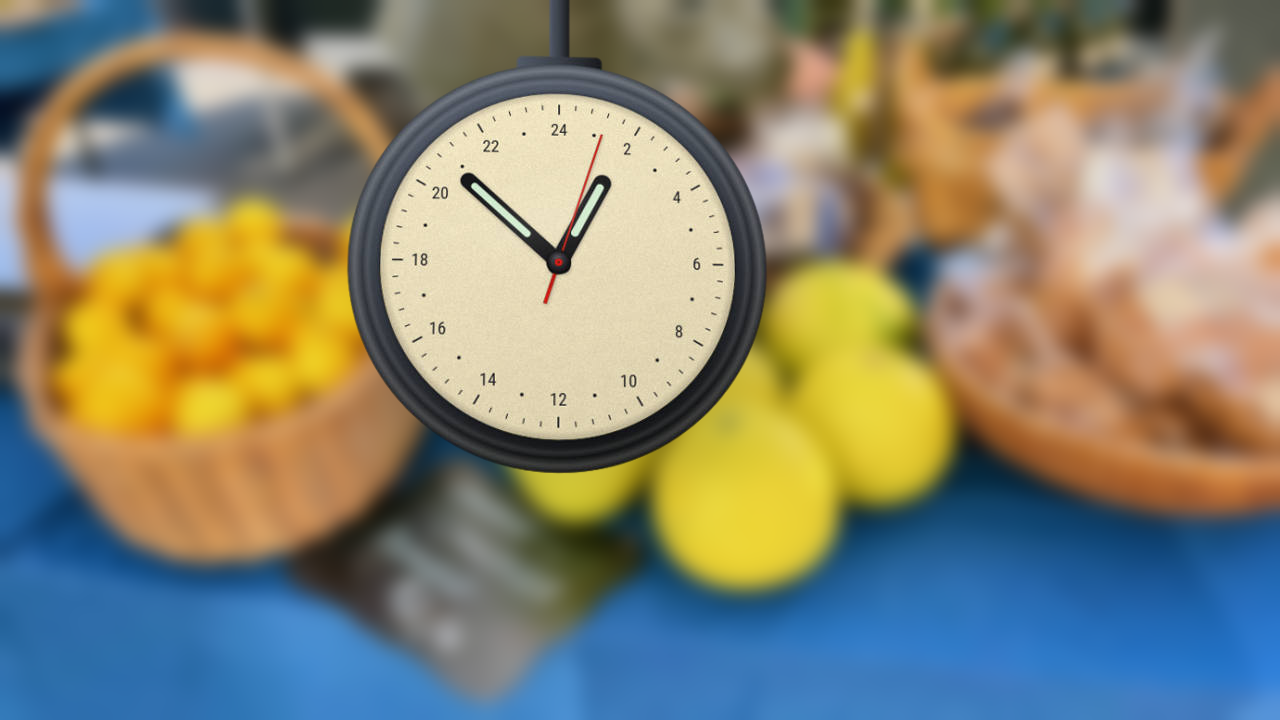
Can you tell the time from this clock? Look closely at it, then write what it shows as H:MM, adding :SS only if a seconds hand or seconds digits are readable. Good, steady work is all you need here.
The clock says 1:52:03
